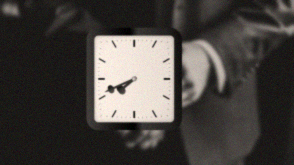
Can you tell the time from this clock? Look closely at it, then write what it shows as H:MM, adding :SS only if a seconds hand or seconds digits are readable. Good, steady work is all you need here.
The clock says 7:41
